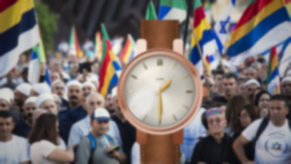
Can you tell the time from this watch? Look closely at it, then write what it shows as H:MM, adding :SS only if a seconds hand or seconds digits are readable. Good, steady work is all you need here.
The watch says 1:30
